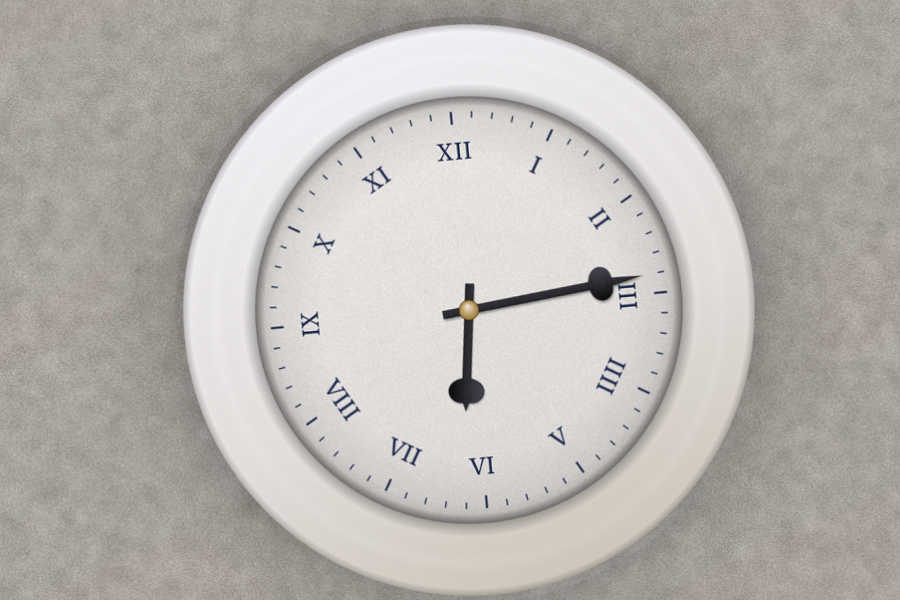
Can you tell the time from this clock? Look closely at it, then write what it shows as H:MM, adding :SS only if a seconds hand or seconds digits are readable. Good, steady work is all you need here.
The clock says 6:14
